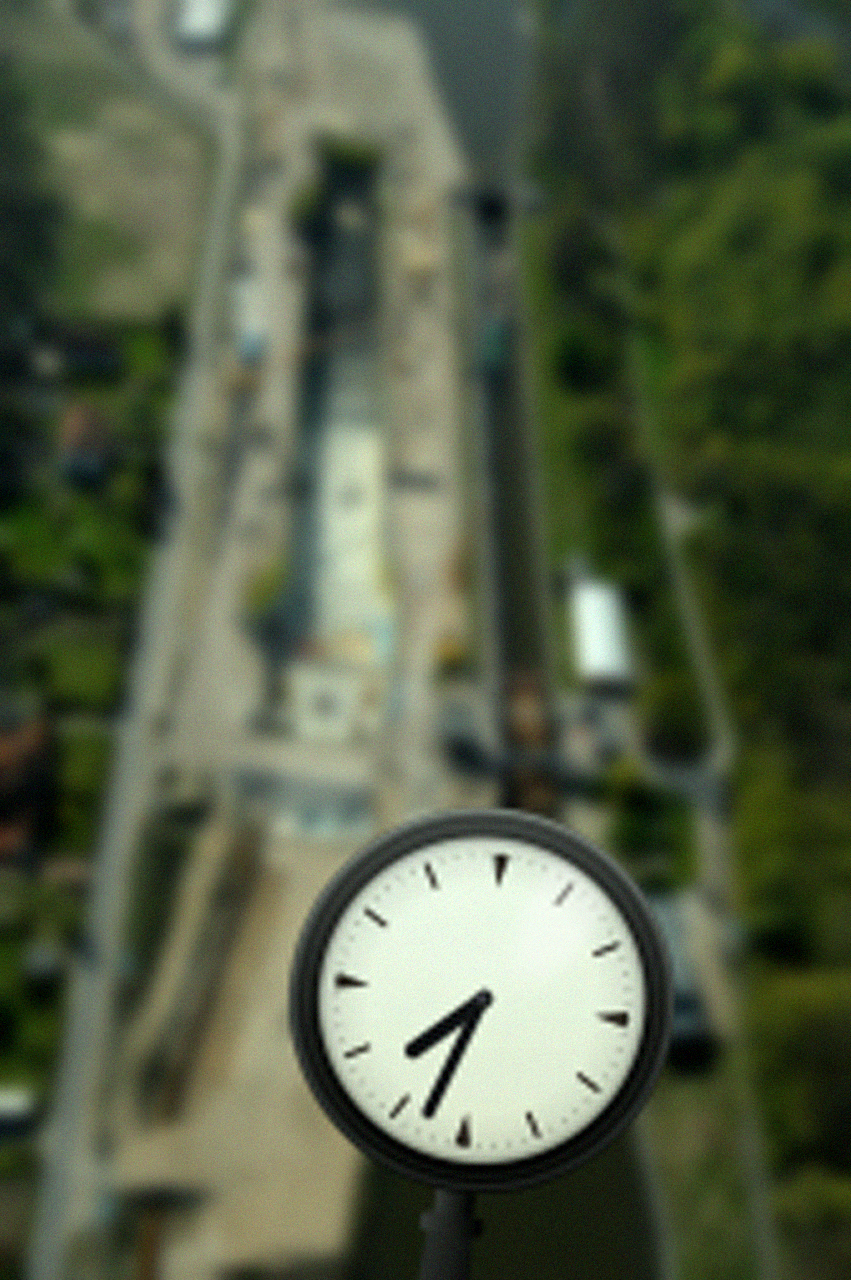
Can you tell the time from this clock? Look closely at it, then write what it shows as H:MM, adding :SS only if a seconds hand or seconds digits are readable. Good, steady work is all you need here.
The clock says 7:33
